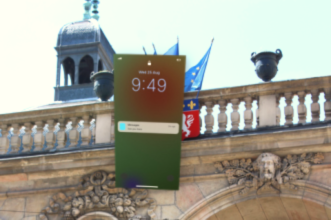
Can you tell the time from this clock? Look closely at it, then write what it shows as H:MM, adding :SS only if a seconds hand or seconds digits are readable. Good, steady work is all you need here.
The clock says 9:49
